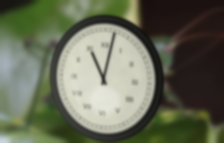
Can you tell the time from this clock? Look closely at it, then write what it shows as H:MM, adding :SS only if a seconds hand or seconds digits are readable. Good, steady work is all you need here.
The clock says 11:02
